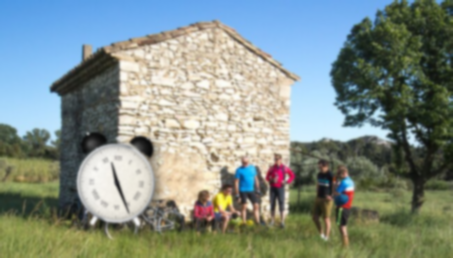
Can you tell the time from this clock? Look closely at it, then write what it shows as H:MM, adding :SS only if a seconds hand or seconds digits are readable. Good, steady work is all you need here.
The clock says 11:26
